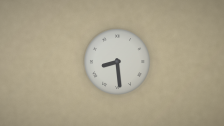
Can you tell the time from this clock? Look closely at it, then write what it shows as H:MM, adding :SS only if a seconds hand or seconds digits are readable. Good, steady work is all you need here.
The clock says 8:29
